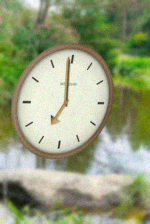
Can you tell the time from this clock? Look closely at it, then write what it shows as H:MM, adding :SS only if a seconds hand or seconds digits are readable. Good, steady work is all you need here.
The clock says 6:59
